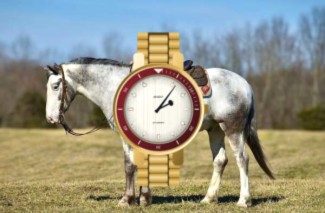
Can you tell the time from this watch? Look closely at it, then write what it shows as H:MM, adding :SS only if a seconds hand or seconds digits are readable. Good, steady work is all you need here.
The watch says 2:06
